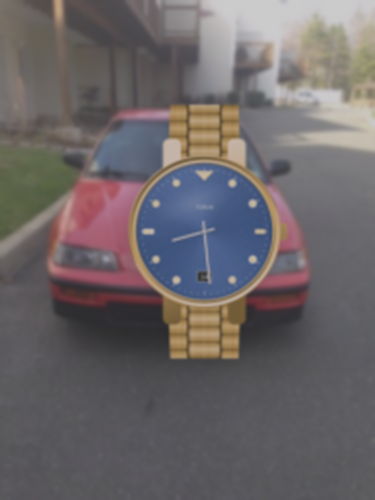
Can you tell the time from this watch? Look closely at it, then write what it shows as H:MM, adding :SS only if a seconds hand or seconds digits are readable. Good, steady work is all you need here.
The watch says 8:29
